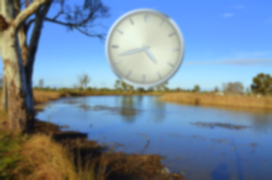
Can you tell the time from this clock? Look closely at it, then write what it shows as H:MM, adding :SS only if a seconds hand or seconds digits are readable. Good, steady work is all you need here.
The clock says 4:42
